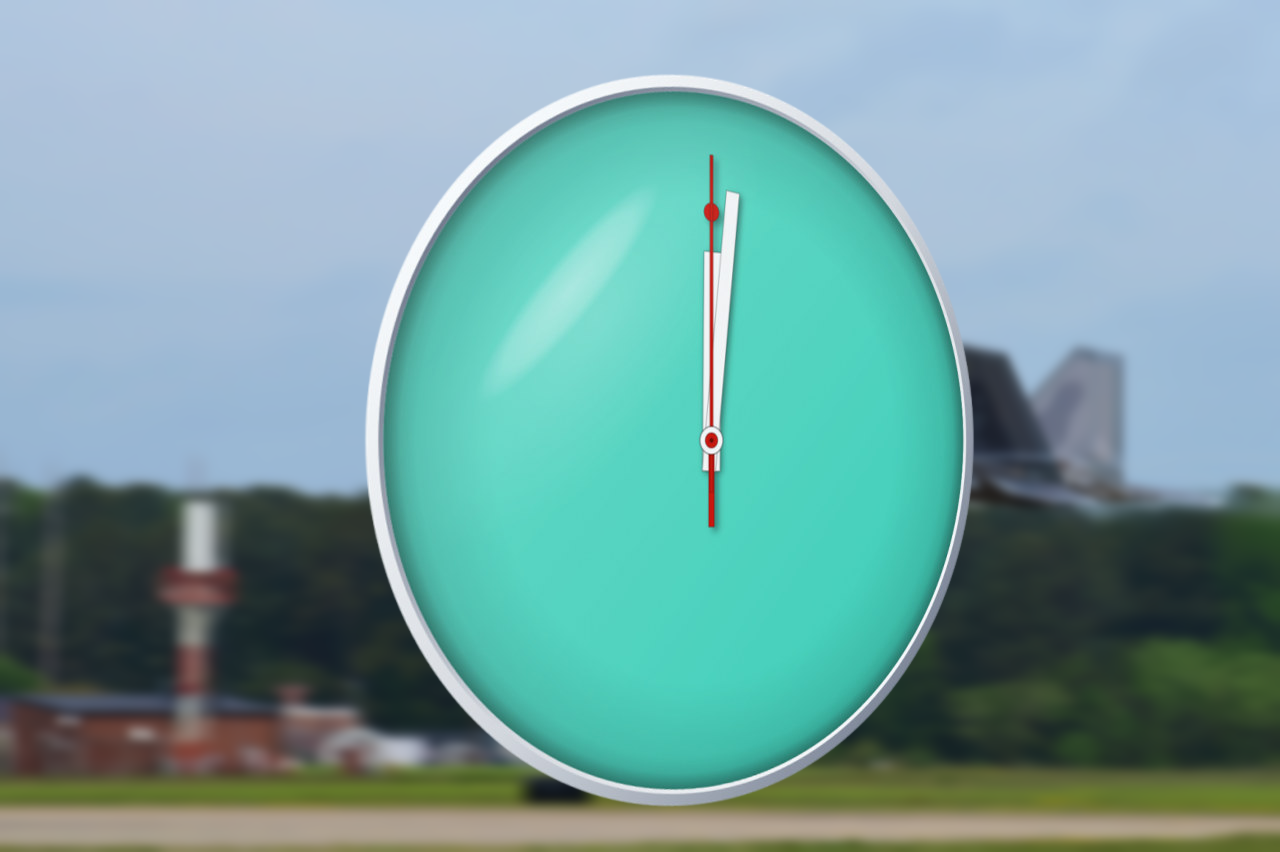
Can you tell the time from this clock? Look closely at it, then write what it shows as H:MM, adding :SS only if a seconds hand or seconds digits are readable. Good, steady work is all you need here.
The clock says 12:01:00
